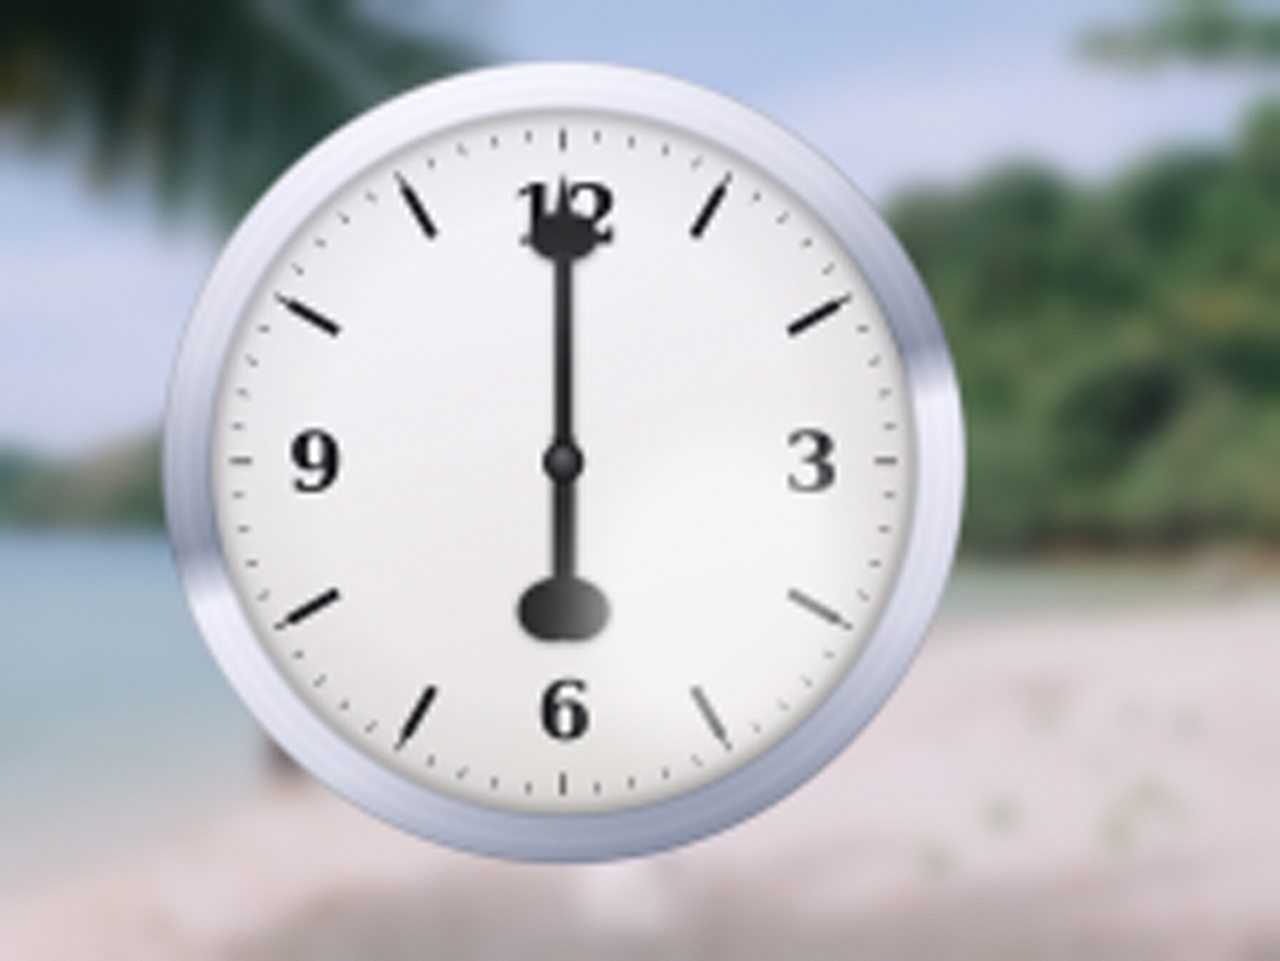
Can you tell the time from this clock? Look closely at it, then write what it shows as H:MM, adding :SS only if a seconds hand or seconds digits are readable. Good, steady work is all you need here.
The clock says 6:00
